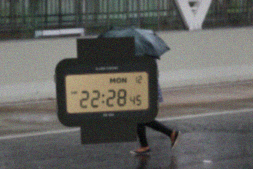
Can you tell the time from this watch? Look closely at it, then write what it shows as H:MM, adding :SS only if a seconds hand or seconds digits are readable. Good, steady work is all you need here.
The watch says 22:28:45
